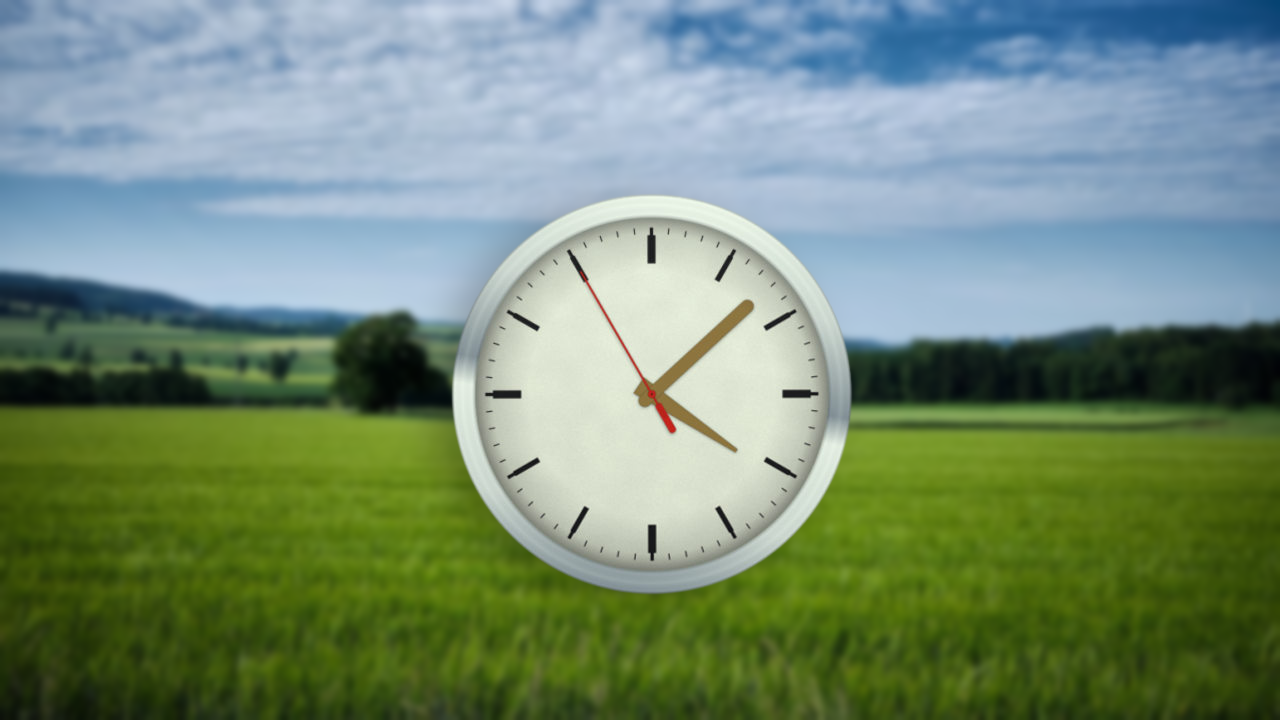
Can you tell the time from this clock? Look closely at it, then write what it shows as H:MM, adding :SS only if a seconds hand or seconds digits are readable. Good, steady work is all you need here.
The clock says 4:07:55
